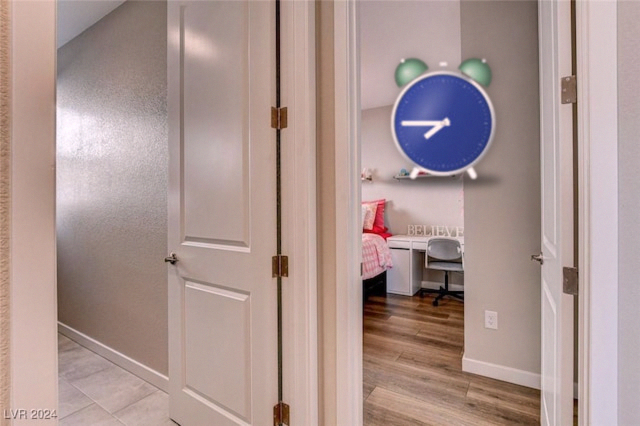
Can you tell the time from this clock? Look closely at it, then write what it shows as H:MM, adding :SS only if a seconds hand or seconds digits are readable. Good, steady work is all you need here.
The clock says 7:45
